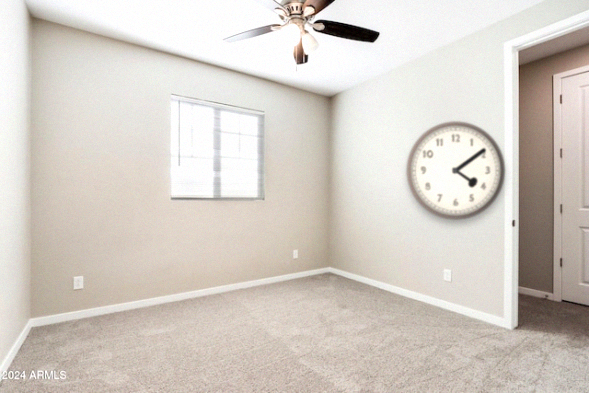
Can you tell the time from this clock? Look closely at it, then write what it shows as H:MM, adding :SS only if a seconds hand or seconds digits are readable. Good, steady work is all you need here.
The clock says 4:09
